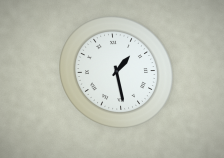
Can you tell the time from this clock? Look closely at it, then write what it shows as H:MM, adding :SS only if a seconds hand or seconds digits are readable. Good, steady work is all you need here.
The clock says 1:29
